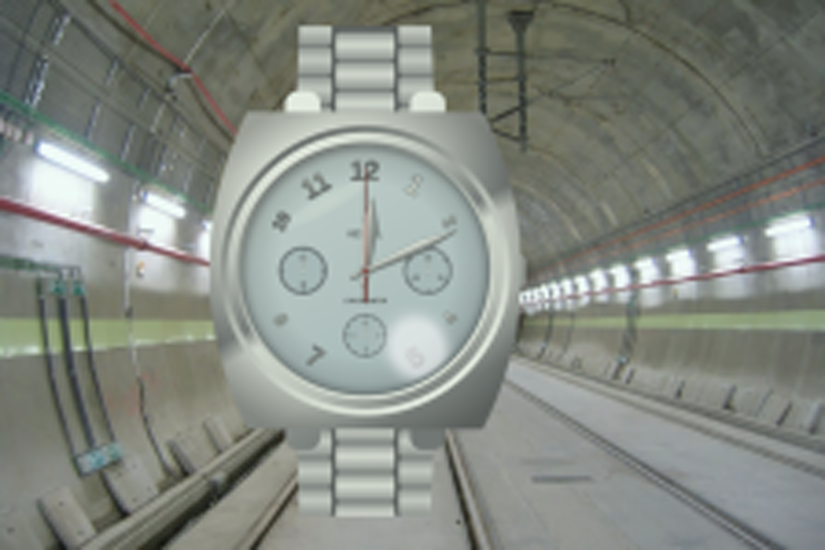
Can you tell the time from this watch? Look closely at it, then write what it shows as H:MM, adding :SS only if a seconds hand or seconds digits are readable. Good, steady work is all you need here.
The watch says 12:11
